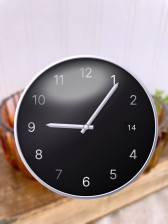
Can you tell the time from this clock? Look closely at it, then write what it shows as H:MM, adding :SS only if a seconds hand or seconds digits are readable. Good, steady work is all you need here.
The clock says 9:06
